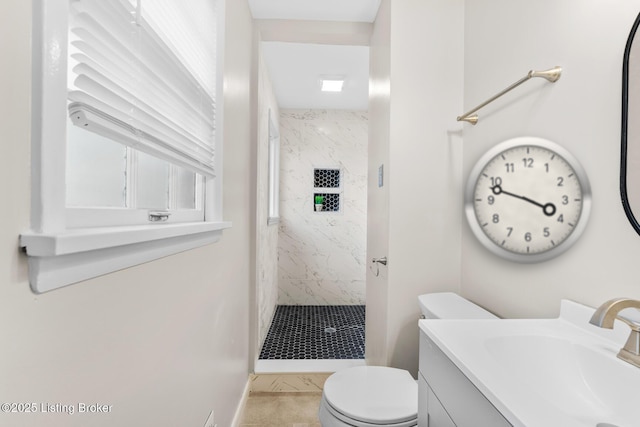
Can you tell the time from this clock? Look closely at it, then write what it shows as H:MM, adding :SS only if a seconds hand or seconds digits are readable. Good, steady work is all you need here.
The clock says 3:48
